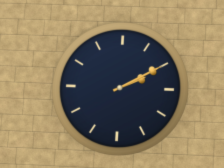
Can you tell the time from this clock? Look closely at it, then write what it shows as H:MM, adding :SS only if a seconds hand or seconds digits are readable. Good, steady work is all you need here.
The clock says 2:10
